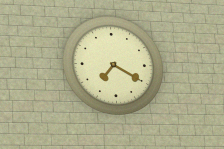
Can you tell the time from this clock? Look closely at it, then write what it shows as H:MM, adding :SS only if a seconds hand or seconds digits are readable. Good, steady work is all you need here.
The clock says 7:20
